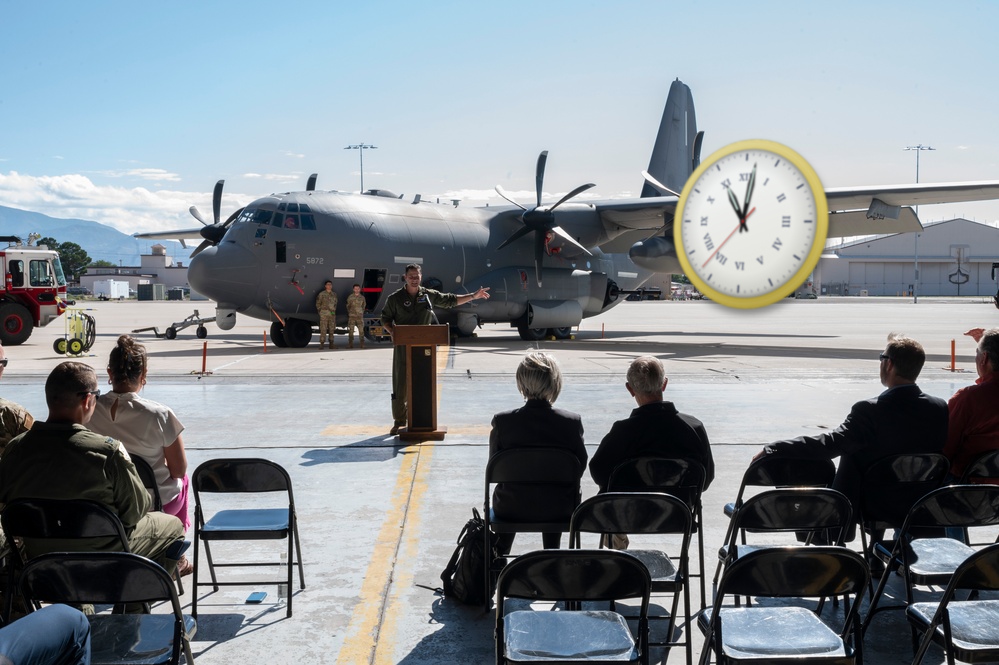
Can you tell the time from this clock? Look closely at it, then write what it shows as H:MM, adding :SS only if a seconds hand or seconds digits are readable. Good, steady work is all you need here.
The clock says 11:01:37
